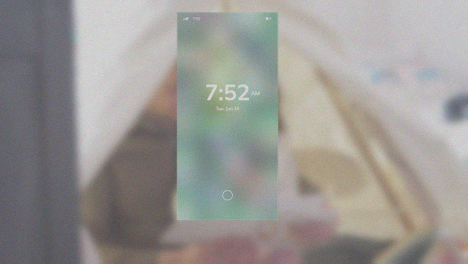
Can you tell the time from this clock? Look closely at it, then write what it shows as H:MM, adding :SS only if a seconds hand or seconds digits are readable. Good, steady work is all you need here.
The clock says 7:52
